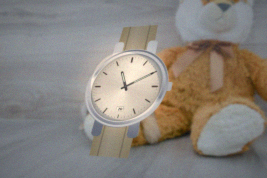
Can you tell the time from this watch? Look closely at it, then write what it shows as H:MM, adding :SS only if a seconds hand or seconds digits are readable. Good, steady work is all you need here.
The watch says 11:10
